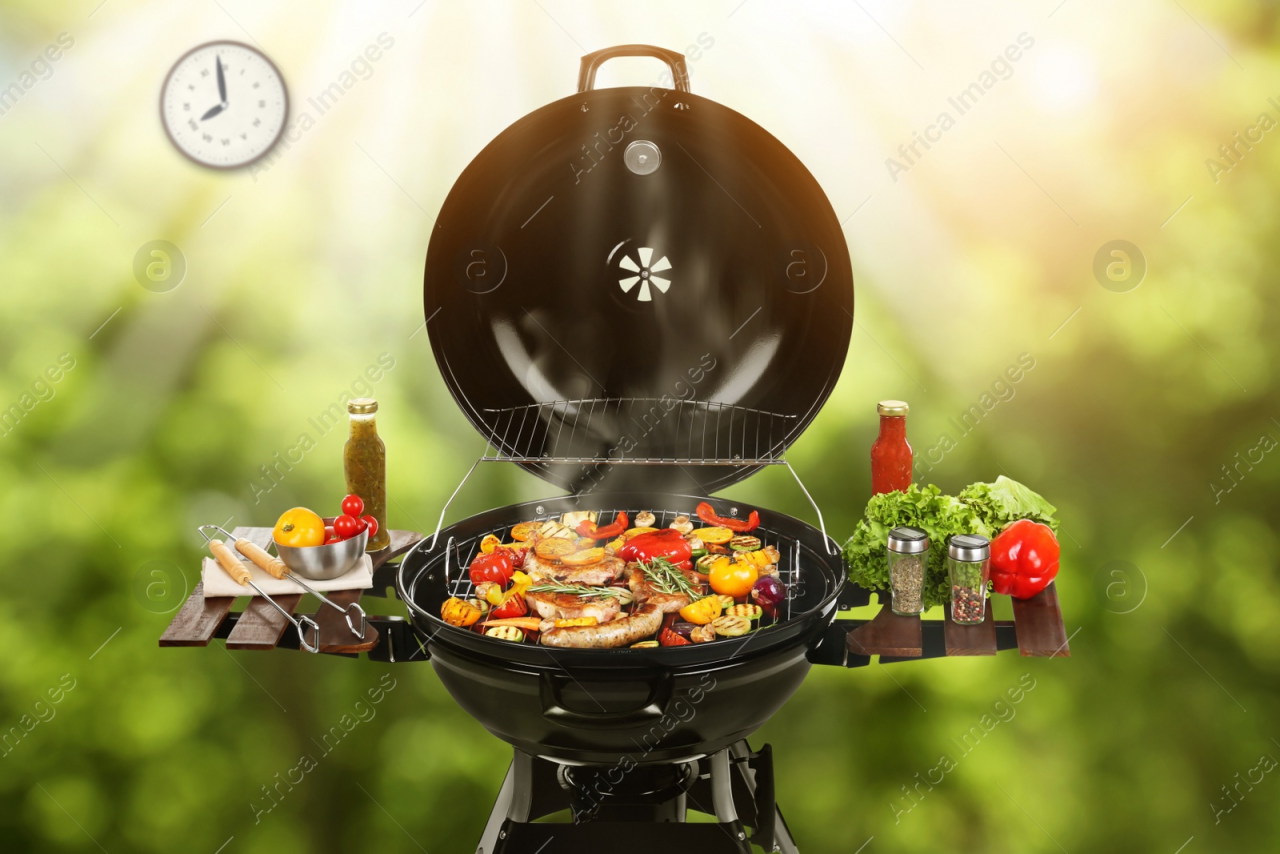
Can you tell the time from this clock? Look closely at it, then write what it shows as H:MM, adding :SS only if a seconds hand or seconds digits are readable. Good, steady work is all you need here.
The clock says 7:59
